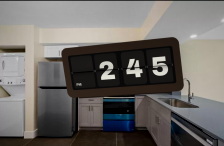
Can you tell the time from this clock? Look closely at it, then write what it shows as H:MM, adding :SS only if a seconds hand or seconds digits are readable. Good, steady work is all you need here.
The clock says 2:45
